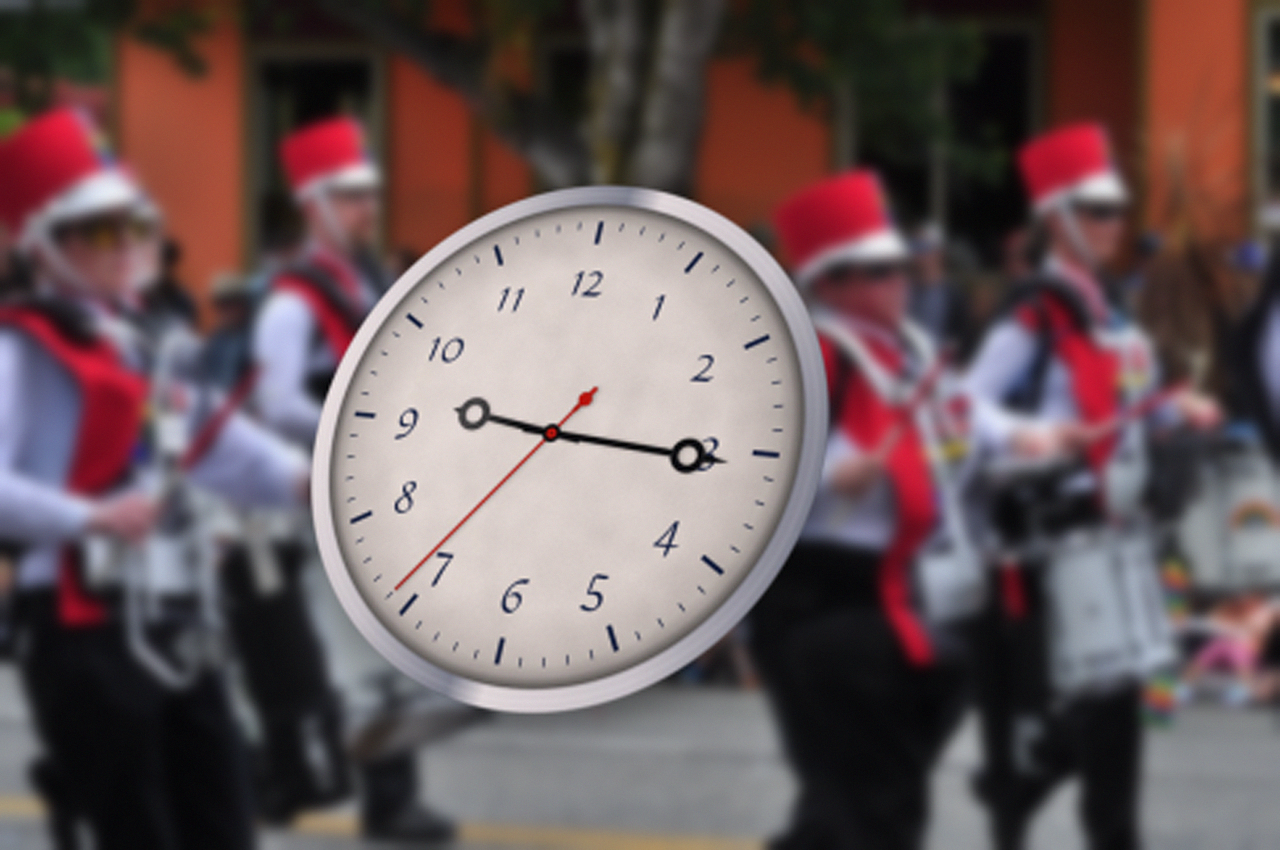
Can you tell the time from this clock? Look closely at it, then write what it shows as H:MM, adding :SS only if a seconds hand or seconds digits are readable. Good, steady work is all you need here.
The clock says 9:15:36
